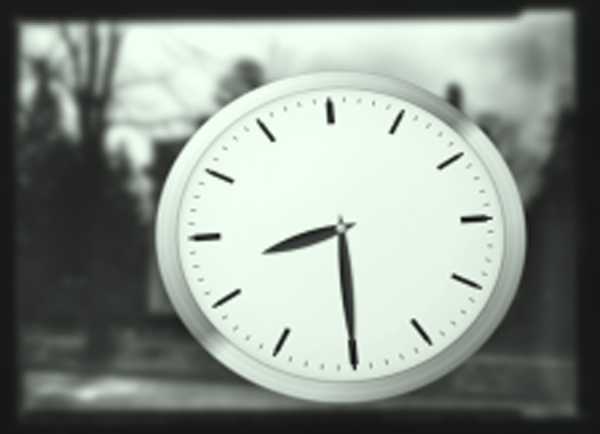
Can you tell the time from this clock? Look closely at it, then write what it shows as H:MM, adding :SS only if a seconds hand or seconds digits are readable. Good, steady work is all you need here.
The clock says 8:30
